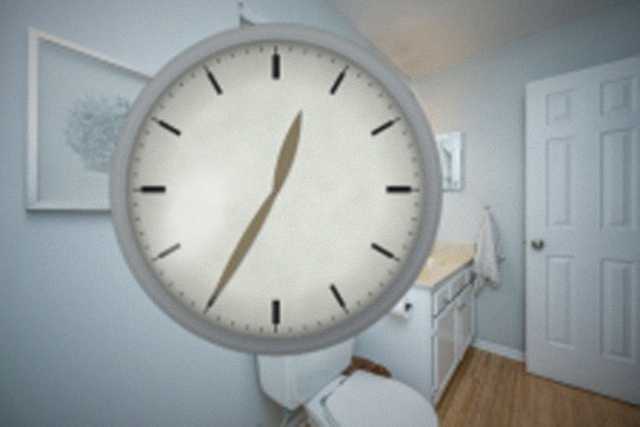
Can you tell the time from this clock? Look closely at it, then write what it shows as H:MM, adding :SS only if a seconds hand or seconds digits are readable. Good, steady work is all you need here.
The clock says 12:35
